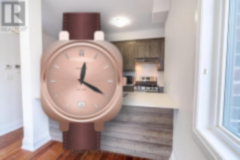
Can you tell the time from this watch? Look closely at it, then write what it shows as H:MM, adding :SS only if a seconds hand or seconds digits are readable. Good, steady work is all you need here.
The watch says 12:20
